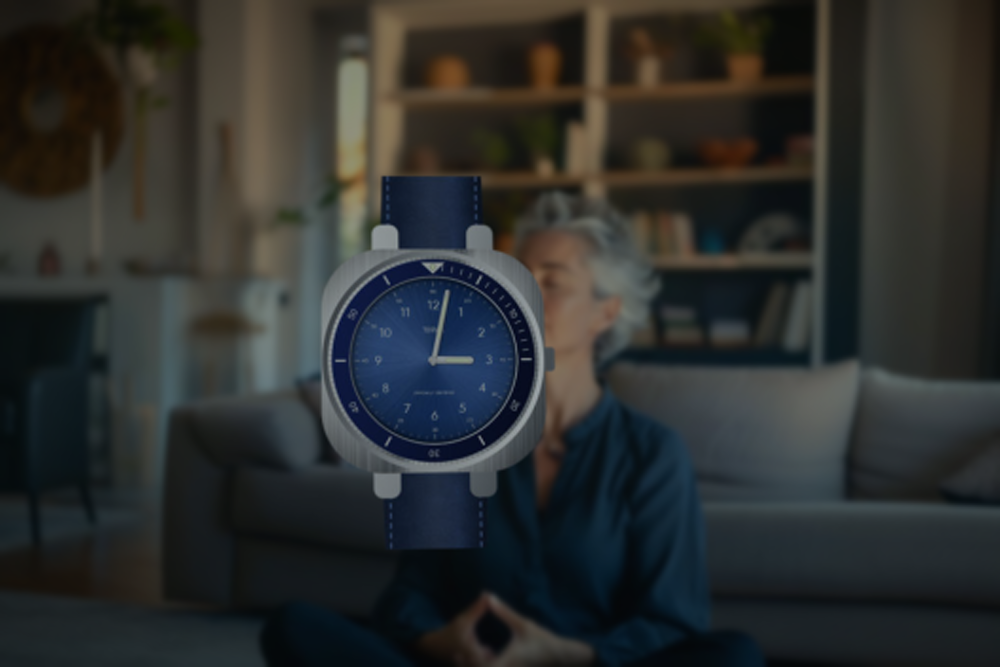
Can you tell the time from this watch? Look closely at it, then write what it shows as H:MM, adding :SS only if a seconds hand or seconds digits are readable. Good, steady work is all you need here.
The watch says 3:02
